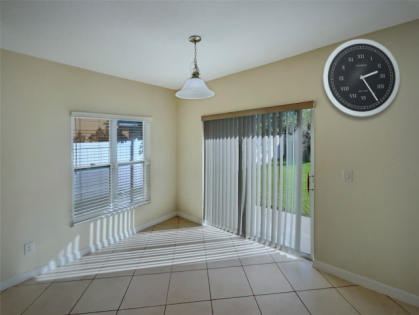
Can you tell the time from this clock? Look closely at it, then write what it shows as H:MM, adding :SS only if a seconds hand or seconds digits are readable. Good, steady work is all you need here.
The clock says 2:25
